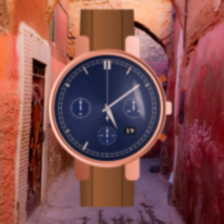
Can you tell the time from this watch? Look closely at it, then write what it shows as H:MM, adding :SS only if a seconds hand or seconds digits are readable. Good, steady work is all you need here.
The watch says 5:09
